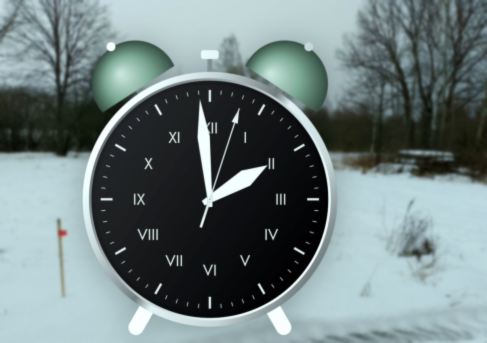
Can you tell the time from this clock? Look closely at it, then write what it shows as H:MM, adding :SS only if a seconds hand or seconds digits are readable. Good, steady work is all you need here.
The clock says 1:59:03
